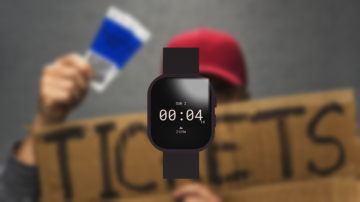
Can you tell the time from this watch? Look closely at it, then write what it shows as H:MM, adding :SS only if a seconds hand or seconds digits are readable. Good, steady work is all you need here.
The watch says 0:04
